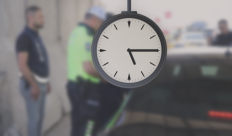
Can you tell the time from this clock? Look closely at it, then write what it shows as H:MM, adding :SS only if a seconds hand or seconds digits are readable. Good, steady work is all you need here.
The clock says 5:15
